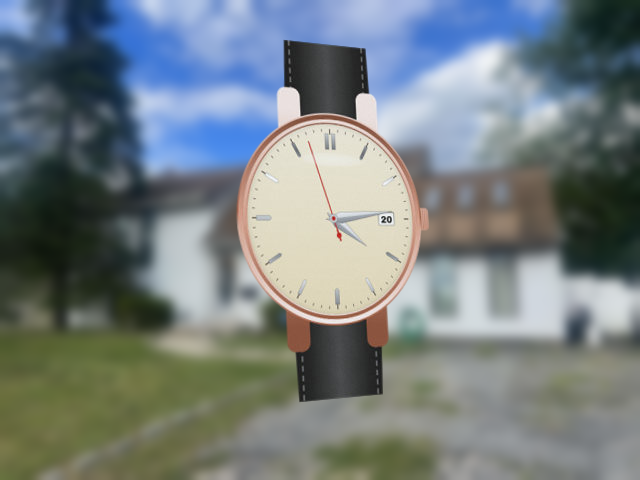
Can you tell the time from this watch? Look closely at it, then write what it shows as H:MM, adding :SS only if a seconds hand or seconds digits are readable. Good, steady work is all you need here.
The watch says 4:13:57
